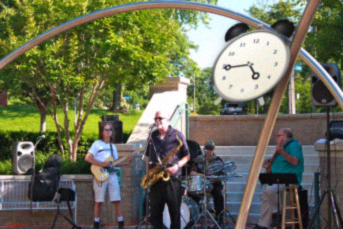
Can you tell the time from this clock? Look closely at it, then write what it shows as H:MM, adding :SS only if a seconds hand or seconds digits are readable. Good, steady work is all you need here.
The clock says 4:44
